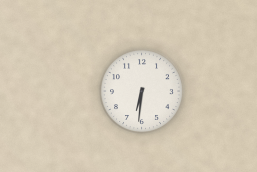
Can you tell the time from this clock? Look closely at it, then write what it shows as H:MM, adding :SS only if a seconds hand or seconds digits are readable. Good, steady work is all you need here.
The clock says 6:31
